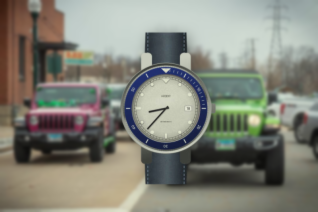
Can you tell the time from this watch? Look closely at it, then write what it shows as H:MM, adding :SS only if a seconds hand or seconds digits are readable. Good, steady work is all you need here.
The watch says 8:37
